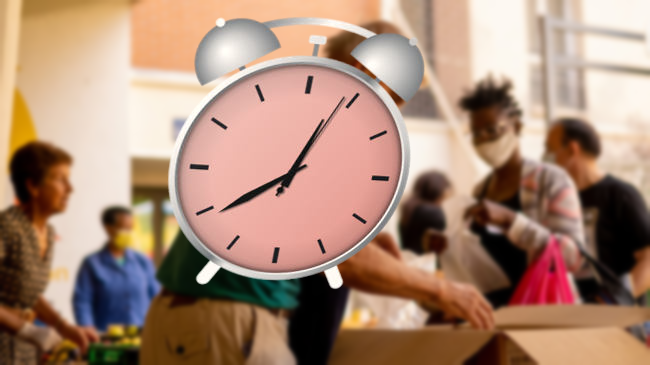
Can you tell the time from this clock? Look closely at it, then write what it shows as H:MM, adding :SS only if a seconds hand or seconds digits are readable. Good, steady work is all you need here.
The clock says 12:39:04
